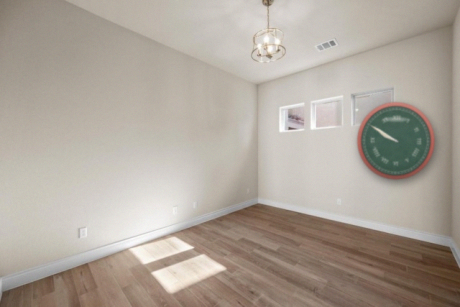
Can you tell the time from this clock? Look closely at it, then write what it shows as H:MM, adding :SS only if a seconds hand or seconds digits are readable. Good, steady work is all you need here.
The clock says 9:50
